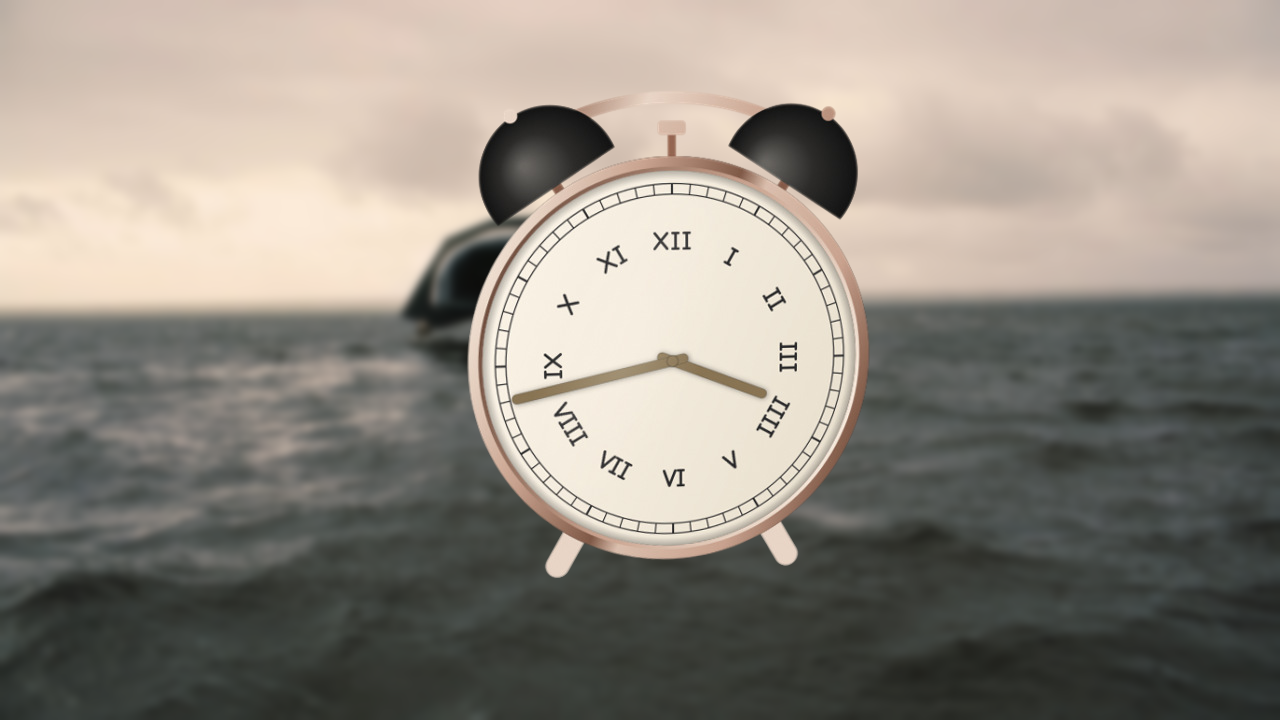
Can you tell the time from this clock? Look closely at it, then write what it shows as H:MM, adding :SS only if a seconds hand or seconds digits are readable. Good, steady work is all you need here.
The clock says 3:43
